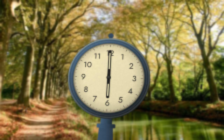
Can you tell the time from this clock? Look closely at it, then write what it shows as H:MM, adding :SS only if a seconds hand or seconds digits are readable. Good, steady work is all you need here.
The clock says 6:00
